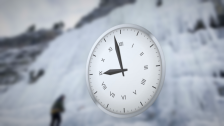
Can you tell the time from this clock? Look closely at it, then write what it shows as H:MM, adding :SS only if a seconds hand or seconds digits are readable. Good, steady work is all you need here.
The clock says 8:58
